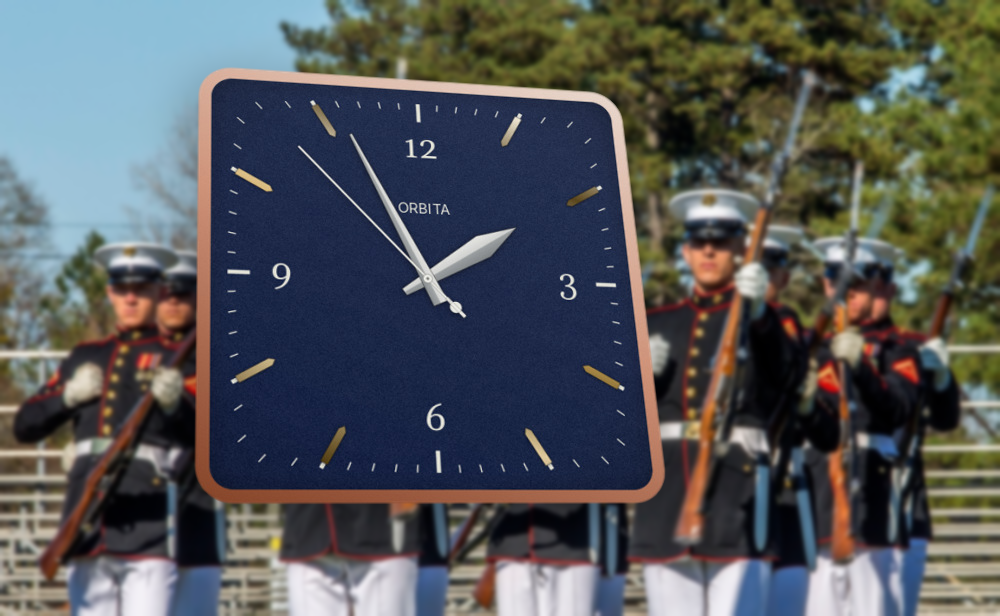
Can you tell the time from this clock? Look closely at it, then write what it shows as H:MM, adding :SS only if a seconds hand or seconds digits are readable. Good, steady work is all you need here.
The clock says 1:55:53
